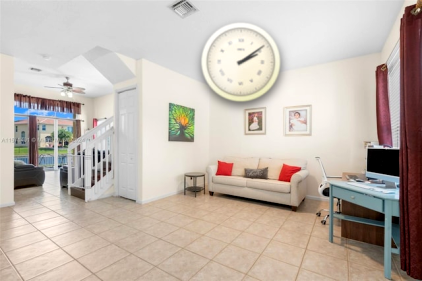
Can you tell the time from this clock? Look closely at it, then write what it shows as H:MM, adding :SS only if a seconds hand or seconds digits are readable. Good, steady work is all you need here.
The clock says 2:09
